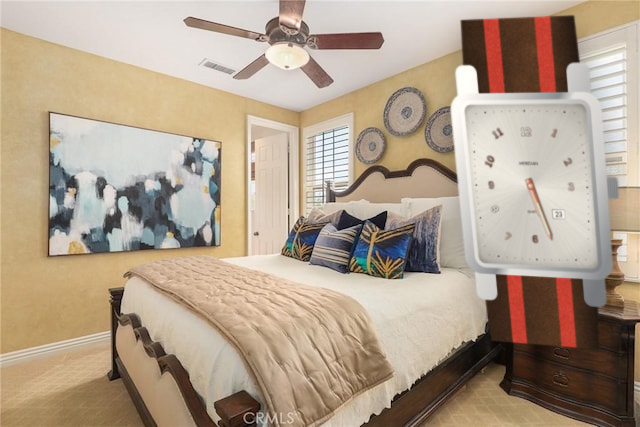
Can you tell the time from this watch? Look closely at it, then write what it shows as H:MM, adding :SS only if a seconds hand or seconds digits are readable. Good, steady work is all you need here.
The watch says 5:27
